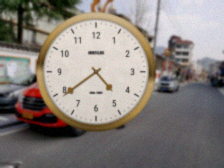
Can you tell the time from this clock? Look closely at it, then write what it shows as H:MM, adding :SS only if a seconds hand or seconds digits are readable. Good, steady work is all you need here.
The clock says 4:39
